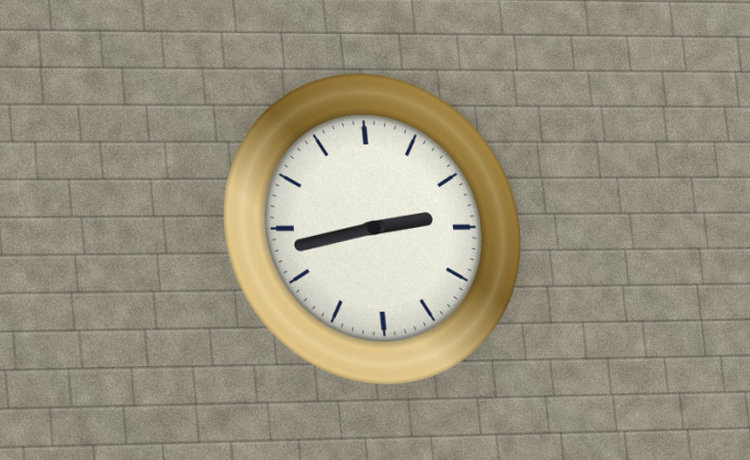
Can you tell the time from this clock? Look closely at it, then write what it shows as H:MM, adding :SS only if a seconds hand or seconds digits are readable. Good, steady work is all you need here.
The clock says 2:43
